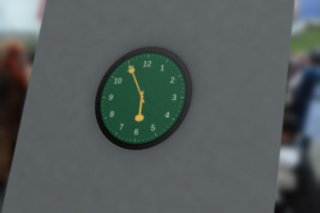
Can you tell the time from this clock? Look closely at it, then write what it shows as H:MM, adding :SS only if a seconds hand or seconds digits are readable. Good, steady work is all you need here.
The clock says 5:55
